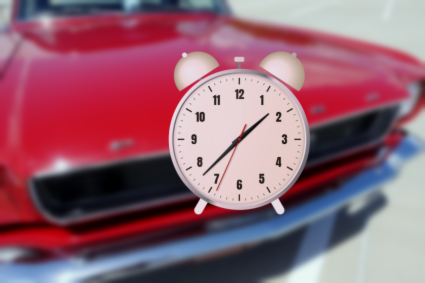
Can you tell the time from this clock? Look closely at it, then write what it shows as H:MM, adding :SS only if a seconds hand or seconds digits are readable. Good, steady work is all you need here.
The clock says 1:37:34
